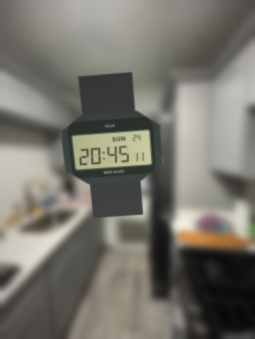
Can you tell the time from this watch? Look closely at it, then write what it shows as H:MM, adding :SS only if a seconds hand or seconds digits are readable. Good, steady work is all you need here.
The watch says 20:45
